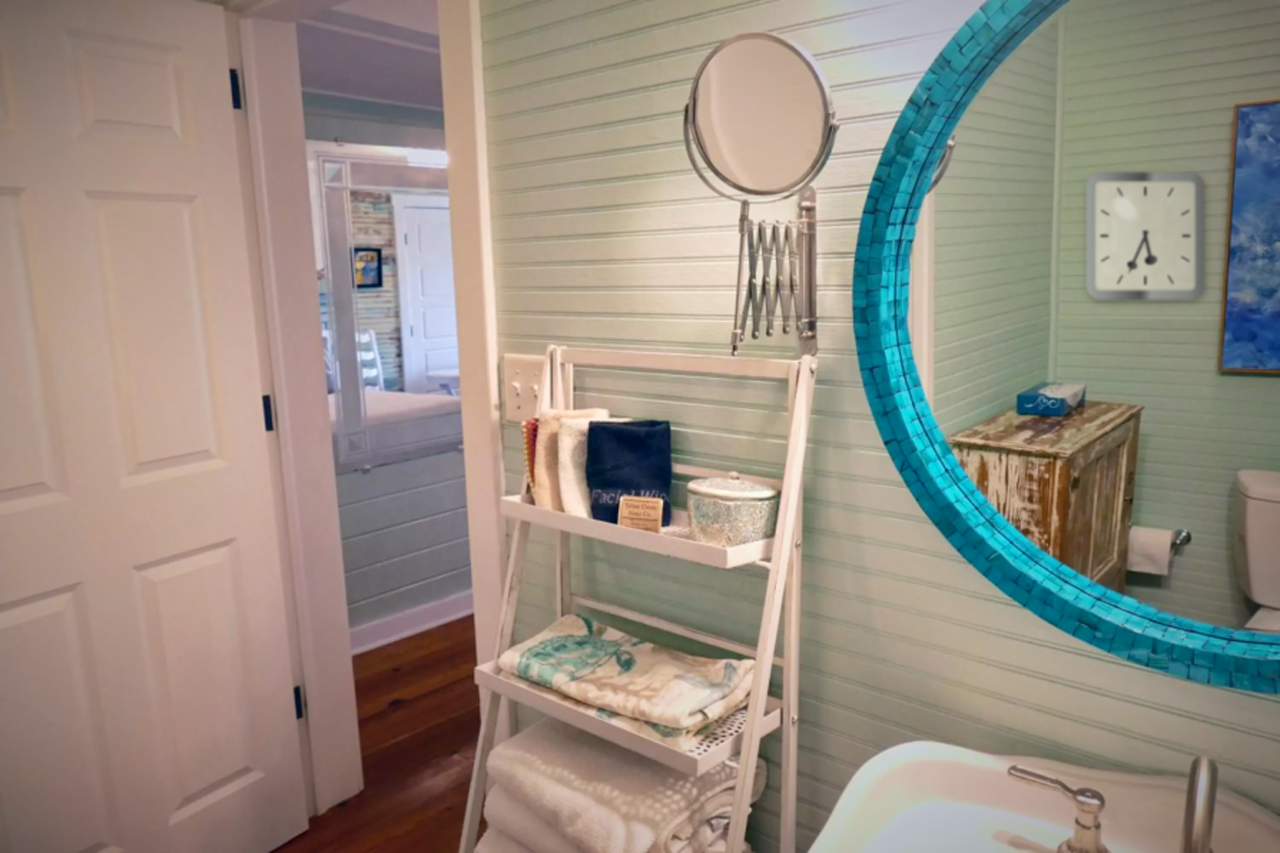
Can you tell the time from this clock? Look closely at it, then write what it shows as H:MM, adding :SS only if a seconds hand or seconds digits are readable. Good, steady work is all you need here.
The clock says 5:34
